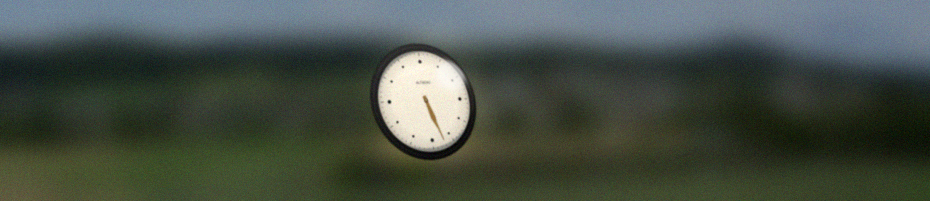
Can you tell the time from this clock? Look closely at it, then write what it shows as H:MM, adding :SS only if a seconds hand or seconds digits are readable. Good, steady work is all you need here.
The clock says 5:27
